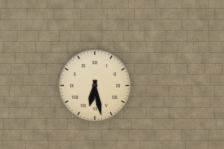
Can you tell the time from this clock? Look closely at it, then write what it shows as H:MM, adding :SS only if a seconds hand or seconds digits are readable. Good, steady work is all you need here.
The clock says 6:28
